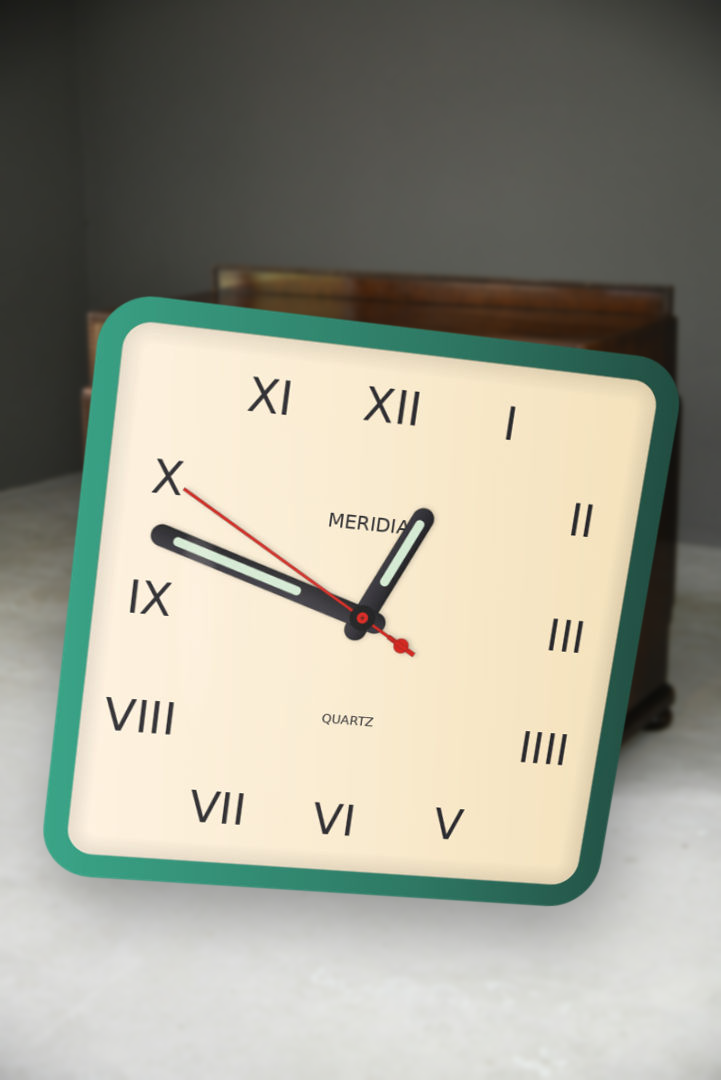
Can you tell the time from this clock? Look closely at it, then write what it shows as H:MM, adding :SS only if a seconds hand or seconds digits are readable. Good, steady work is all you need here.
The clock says 12:47:50
